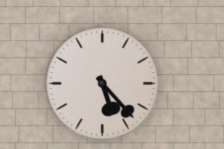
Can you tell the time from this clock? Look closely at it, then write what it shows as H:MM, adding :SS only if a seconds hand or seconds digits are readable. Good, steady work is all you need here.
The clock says 5:23
